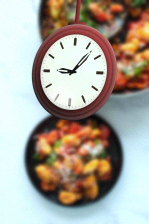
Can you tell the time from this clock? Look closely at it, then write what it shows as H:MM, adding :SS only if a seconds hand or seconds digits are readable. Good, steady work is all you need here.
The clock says 9:07
